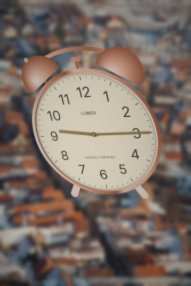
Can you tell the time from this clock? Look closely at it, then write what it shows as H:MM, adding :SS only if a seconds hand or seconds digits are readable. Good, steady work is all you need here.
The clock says 9:15
